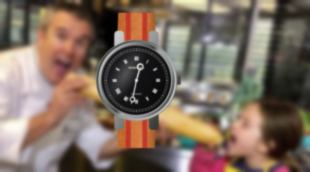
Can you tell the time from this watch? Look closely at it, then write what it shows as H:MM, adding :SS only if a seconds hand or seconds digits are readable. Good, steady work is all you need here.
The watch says 12:32
